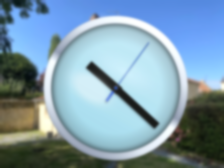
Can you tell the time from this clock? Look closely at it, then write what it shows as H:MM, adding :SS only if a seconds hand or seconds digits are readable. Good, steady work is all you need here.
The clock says 10:22:06
